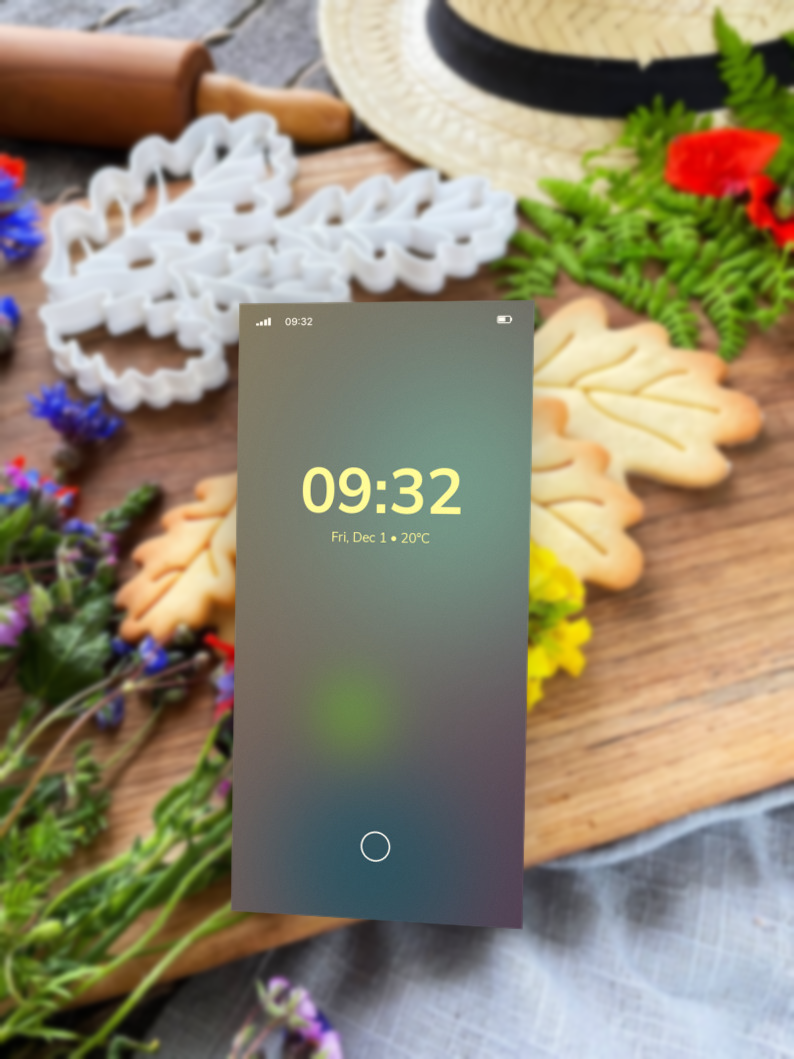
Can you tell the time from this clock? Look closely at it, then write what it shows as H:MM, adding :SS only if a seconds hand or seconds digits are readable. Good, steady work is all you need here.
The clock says 9:32
